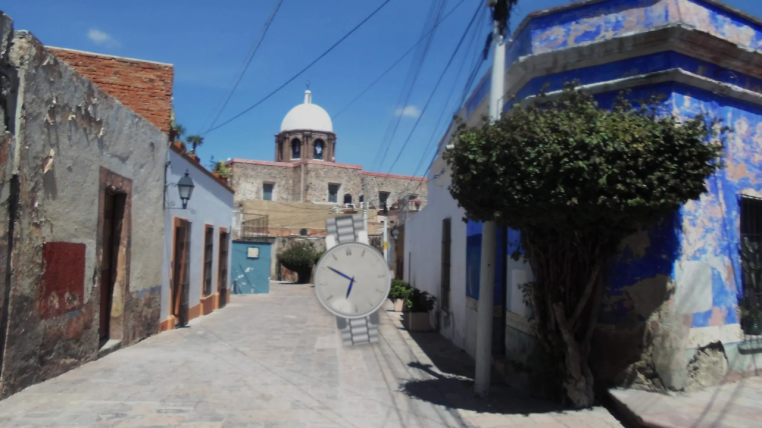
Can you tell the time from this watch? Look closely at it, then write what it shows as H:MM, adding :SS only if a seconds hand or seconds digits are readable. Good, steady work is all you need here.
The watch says 6:51
